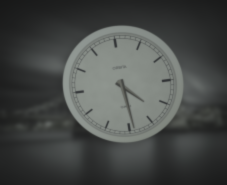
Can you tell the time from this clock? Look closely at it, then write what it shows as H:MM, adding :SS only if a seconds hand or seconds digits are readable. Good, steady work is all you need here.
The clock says 4:29
